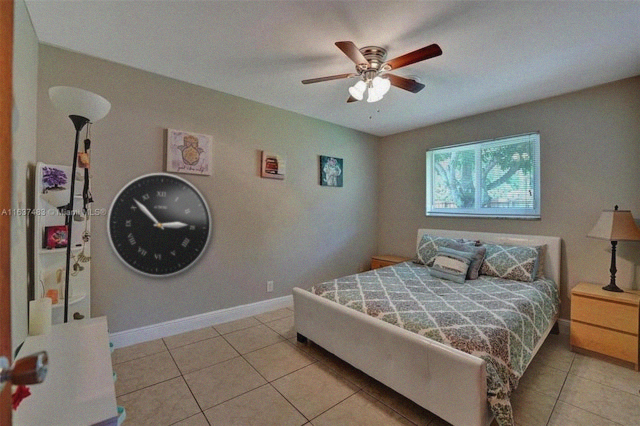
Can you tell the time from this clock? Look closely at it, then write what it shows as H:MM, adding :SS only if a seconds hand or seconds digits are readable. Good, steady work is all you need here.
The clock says 2:52
